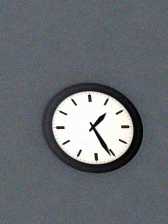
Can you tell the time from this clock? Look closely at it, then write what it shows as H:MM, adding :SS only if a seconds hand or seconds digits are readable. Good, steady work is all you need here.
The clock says 1:26
